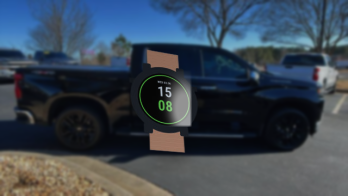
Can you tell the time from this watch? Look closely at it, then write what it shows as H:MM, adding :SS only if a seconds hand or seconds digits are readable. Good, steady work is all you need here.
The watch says 15:08
